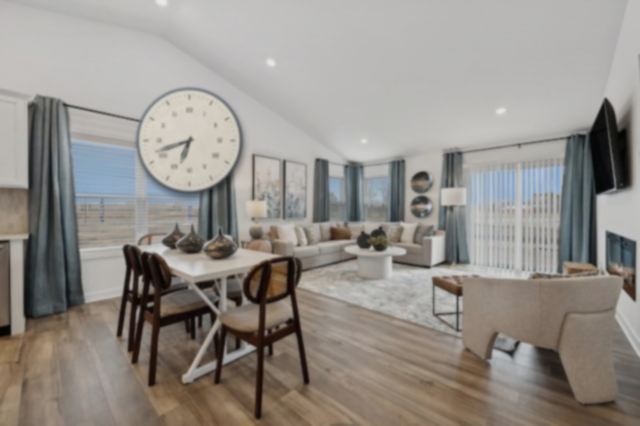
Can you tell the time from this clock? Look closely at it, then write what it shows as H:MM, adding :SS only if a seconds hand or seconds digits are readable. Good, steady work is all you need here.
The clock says 6:42
